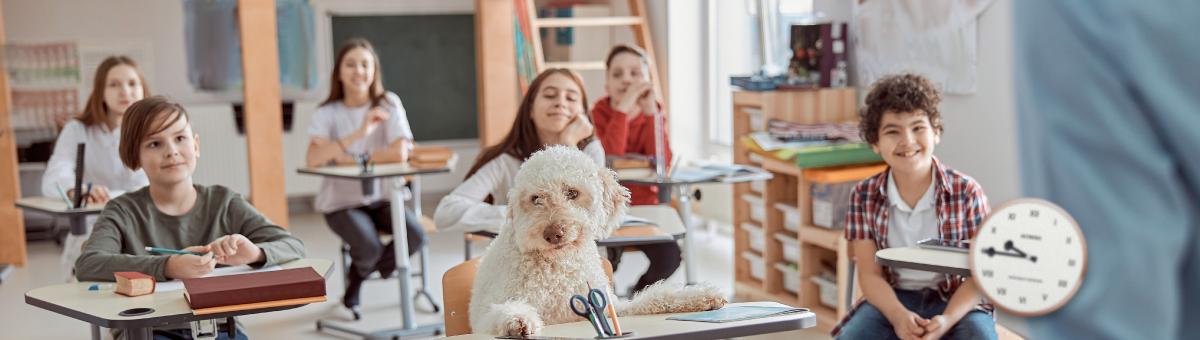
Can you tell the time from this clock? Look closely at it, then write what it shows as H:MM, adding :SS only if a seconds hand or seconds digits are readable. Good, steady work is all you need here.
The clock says 9:45
